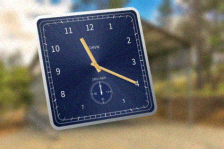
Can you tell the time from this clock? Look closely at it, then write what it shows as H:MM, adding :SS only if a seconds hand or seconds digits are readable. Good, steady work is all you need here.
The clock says 11:20
